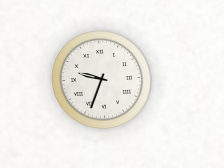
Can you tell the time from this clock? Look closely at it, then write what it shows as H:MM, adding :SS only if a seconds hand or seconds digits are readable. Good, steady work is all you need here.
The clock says 9:34
